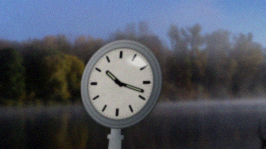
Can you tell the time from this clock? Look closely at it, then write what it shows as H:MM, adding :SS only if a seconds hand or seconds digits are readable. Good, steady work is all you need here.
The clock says 10:18
